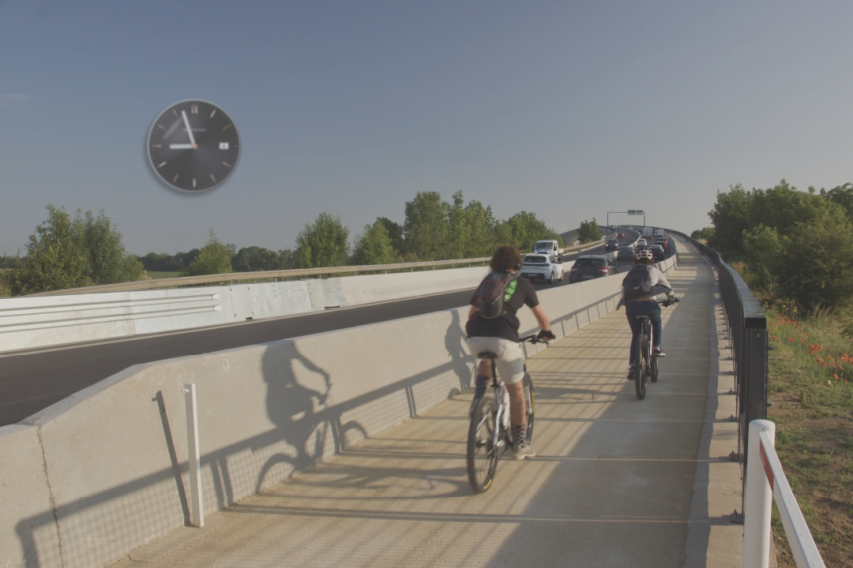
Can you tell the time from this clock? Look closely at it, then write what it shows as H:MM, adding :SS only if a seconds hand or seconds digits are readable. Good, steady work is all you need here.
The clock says 8:57
